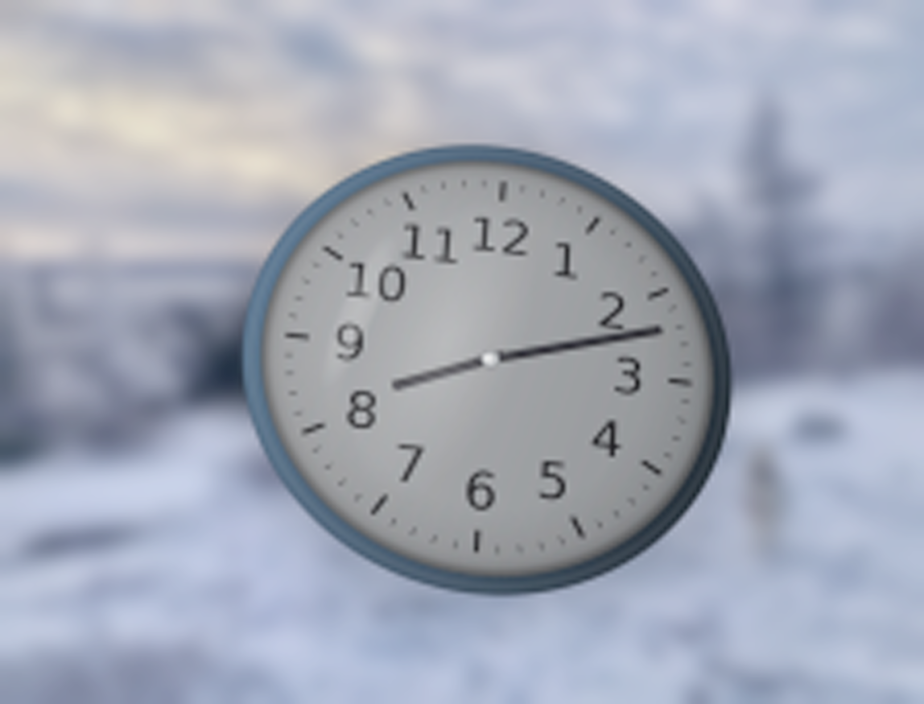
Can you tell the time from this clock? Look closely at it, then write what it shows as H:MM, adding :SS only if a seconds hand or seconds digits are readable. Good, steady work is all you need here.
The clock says 8:12
